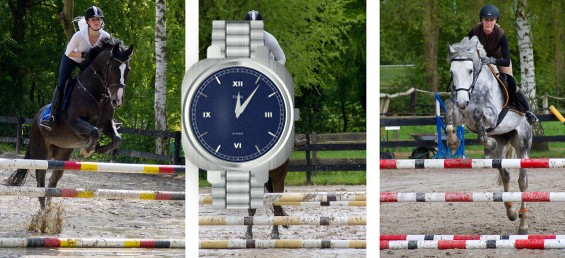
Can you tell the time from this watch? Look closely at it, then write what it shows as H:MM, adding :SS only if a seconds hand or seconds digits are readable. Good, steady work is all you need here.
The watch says 12:06
